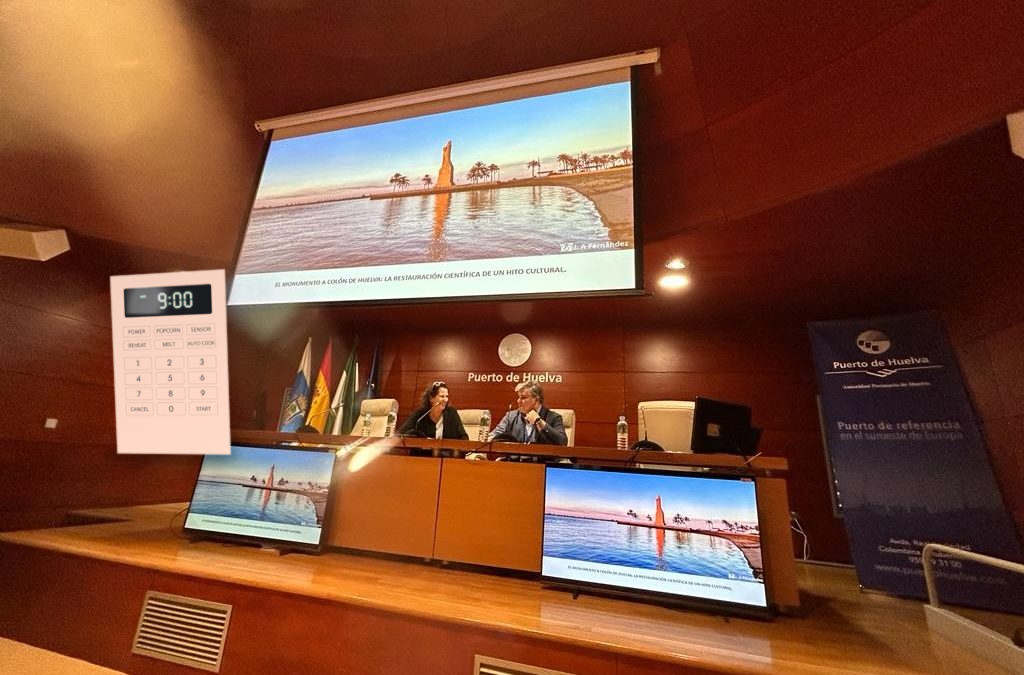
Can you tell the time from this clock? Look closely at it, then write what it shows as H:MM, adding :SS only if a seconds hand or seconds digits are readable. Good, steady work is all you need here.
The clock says 9:00
